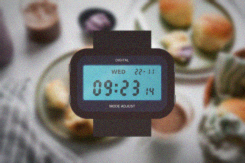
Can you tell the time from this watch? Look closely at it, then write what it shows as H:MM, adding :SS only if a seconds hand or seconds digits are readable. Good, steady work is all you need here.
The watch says 9:23:14
